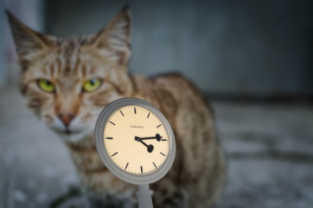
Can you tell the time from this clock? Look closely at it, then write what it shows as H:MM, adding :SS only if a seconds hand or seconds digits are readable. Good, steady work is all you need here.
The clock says 4:14
